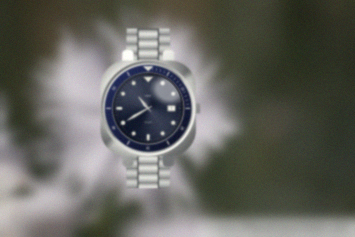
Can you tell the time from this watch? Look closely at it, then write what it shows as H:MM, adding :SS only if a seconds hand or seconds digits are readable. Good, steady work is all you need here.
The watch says 10:40
